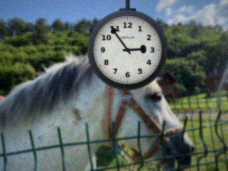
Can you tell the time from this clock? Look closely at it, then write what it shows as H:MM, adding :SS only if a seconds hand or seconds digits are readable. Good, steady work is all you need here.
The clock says 2:54
